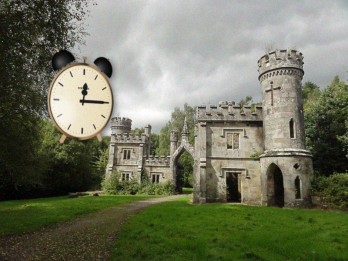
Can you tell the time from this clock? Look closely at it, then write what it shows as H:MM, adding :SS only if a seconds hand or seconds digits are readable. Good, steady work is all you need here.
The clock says 12:15
